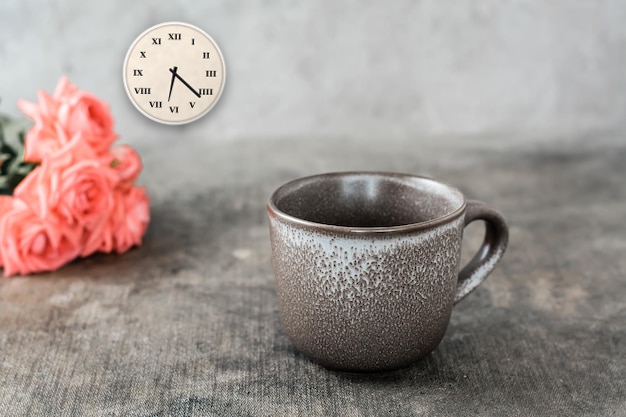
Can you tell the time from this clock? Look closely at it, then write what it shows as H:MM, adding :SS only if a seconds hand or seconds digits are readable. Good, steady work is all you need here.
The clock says 6:22
